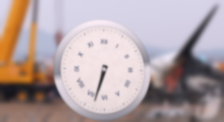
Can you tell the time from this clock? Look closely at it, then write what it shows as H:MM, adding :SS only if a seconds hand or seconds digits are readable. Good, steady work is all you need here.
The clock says 6:33
